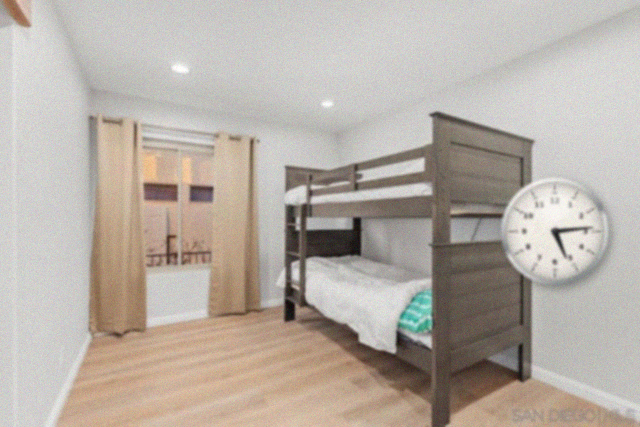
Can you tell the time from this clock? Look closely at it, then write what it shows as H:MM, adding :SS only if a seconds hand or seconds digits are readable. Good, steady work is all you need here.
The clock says 5:14
